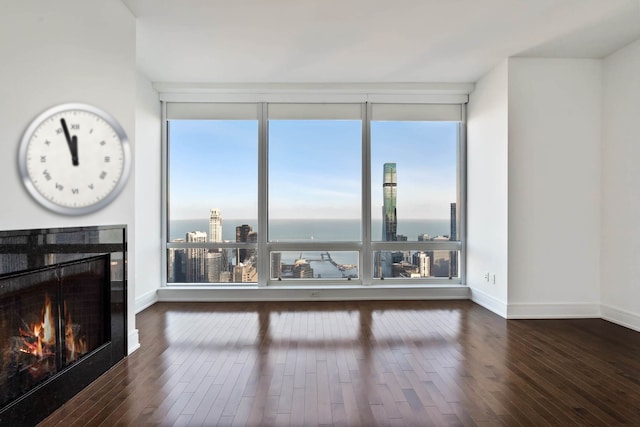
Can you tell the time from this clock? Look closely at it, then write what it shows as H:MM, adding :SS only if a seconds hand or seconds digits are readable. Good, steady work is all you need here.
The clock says 11:57
